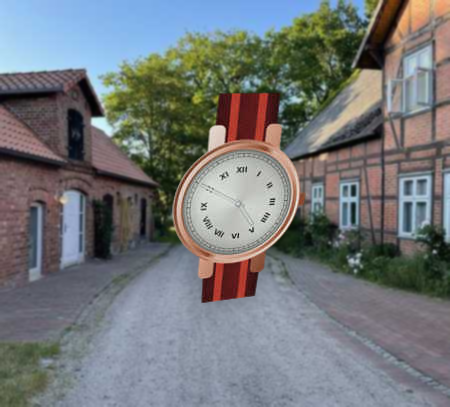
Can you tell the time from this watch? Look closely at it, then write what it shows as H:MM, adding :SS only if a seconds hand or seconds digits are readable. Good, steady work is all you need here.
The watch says 4:50
